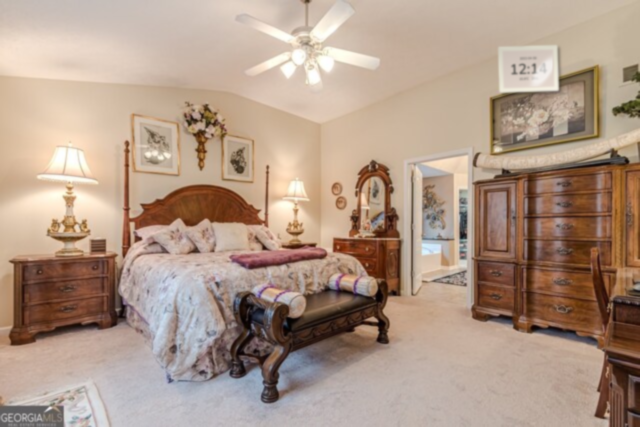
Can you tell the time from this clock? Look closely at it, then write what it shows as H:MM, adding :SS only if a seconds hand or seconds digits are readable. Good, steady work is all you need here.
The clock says 12:14
